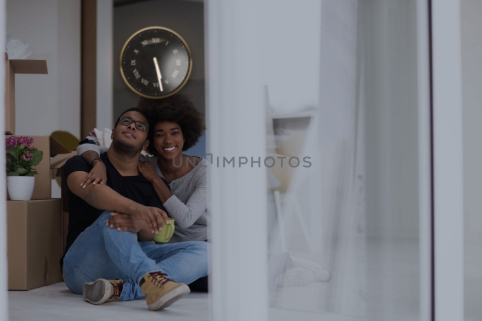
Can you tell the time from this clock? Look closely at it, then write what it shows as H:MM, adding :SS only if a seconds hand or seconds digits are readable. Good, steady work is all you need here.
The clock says 5:28
